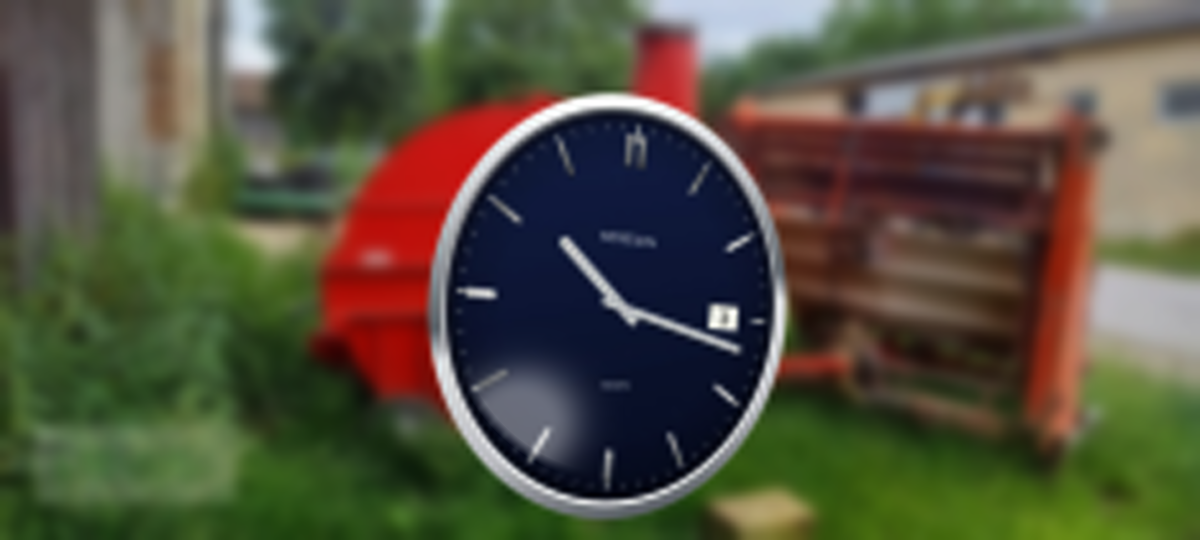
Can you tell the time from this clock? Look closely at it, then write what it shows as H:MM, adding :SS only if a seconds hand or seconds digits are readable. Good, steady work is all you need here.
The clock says 10:17
